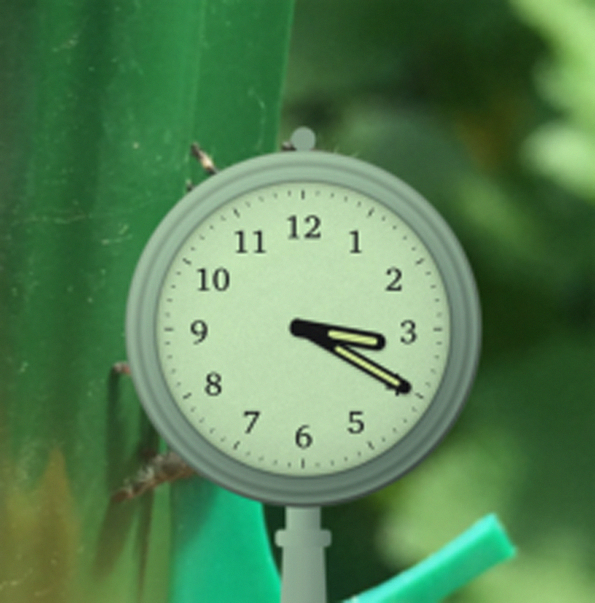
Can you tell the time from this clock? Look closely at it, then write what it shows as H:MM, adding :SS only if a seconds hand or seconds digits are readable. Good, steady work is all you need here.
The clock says 3:20
